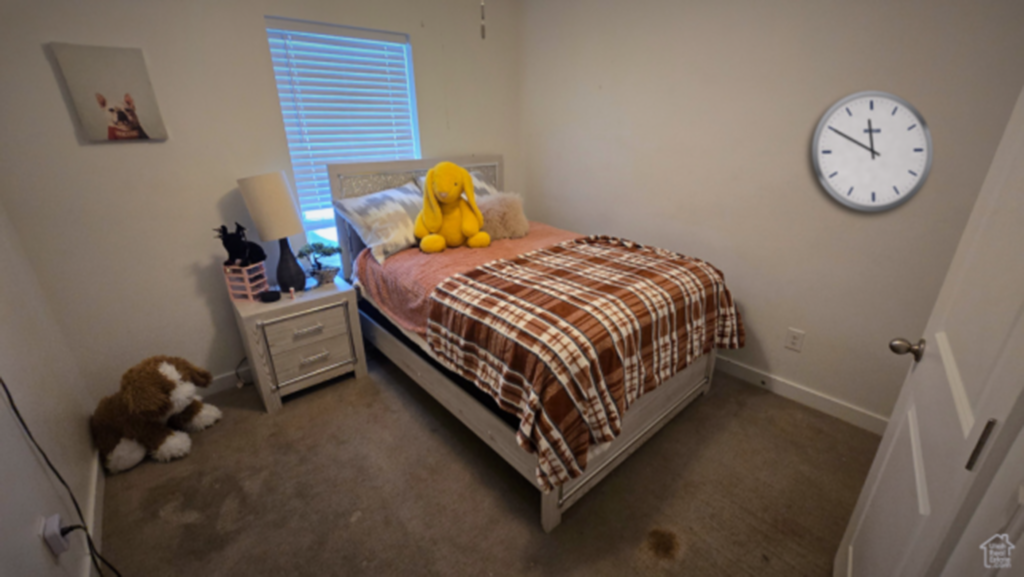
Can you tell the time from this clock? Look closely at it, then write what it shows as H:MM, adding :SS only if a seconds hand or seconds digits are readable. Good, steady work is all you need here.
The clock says 11:50
